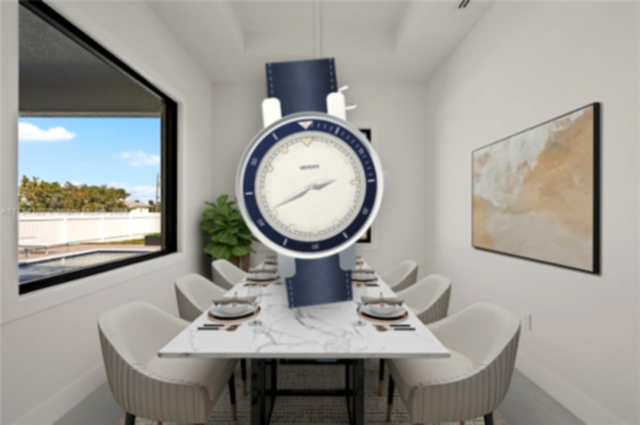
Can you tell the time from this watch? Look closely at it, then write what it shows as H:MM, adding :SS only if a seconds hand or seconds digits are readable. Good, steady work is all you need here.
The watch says 2:41
